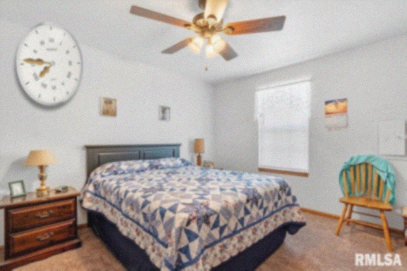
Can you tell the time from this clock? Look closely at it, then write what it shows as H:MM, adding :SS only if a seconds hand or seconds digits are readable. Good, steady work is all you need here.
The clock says 7:46
